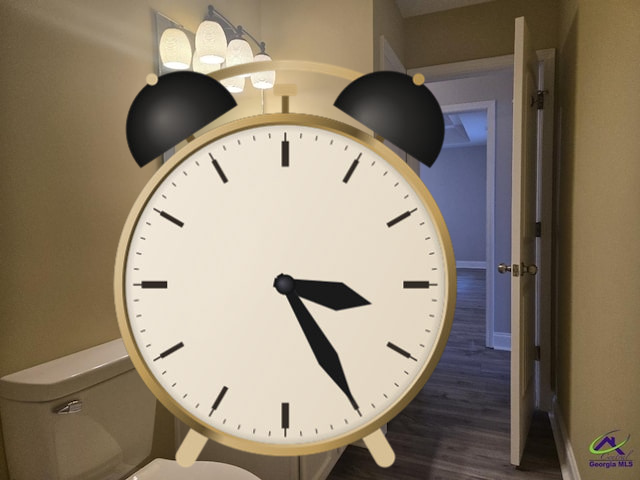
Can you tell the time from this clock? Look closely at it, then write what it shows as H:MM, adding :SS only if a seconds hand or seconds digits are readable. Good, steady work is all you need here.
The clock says 3:25
